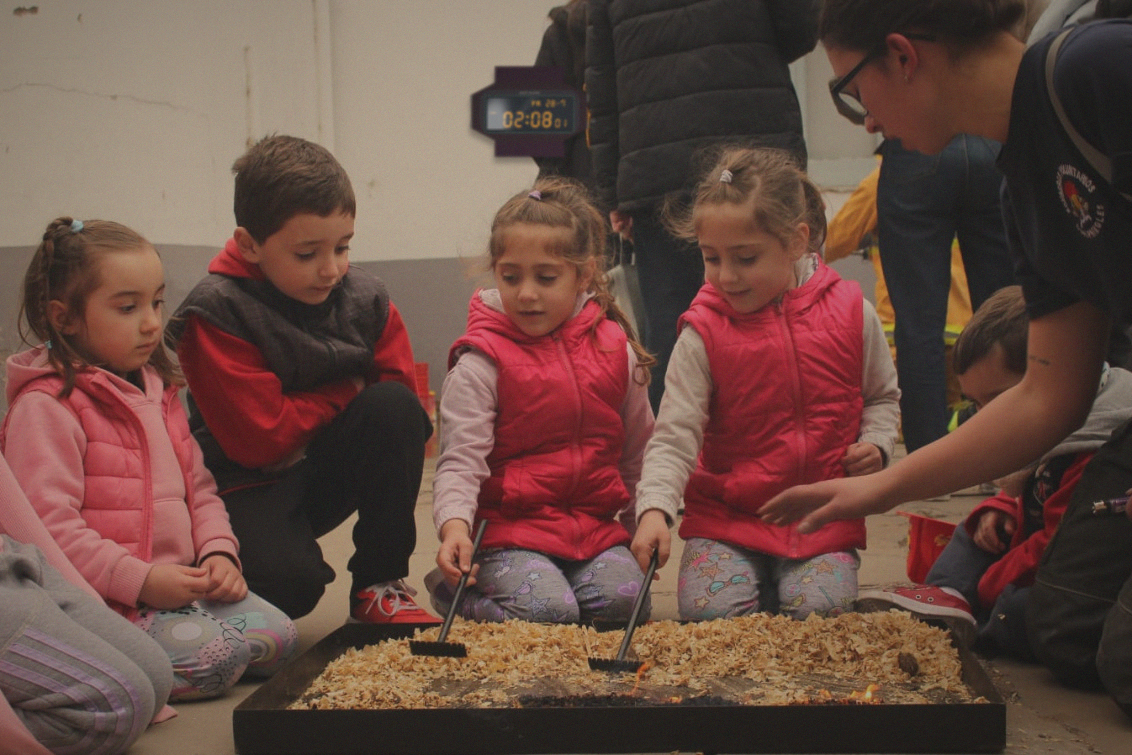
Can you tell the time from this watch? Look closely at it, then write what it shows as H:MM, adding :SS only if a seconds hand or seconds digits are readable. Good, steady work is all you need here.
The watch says 2:08
